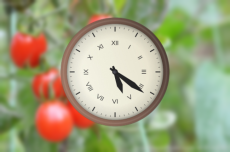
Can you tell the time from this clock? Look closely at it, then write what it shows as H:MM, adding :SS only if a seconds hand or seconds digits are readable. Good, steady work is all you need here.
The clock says 5:21
